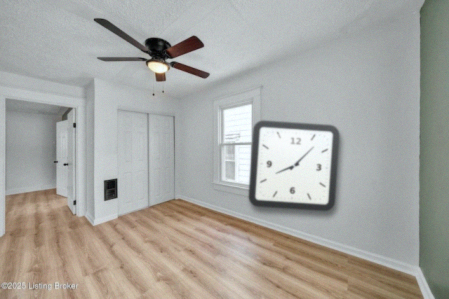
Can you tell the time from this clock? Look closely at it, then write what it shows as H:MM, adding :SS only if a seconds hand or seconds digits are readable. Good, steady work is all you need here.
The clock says 8:07
